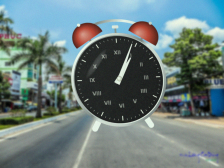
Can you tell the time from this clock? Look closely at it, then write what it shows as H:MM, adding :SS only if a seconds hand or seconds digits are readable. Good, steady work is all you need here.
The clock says 1:04
